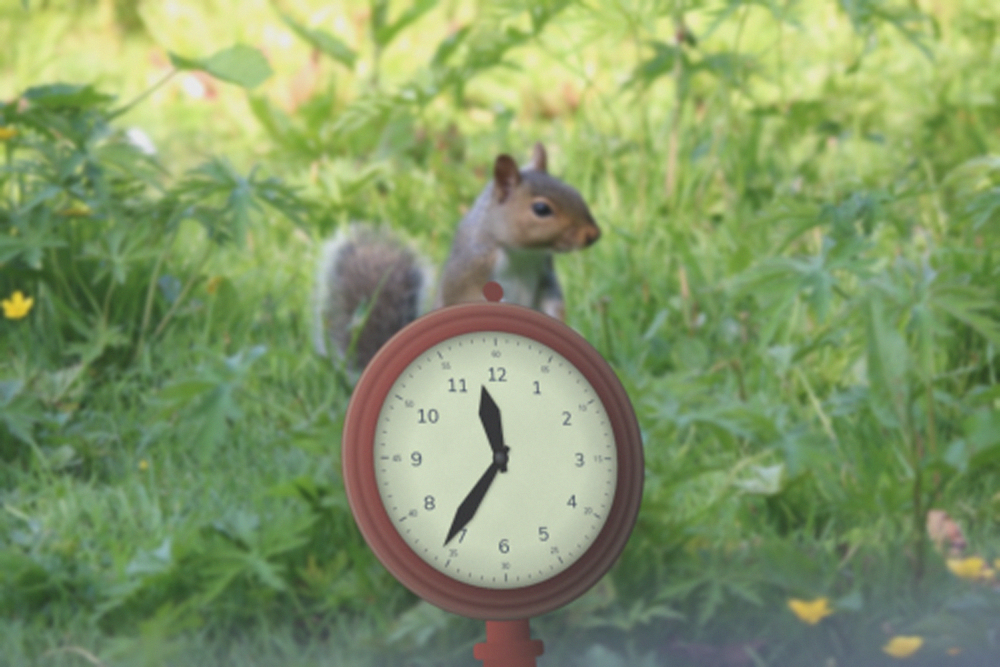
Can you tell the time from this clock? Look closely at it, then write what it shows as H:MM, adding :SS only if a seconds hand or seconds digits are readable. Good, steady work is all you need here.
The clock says 11:36
